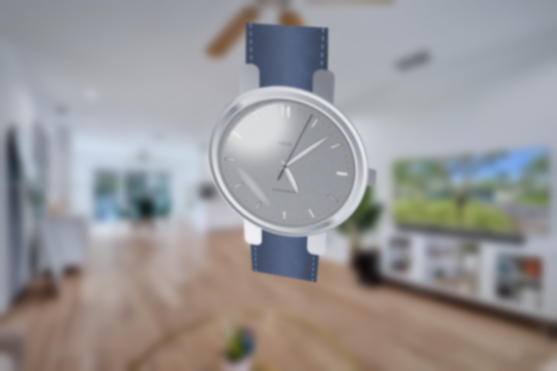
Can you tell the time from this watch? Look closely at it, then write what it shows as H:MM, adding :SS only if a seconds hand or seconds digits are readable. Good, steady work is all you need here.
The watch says 5:08:04
